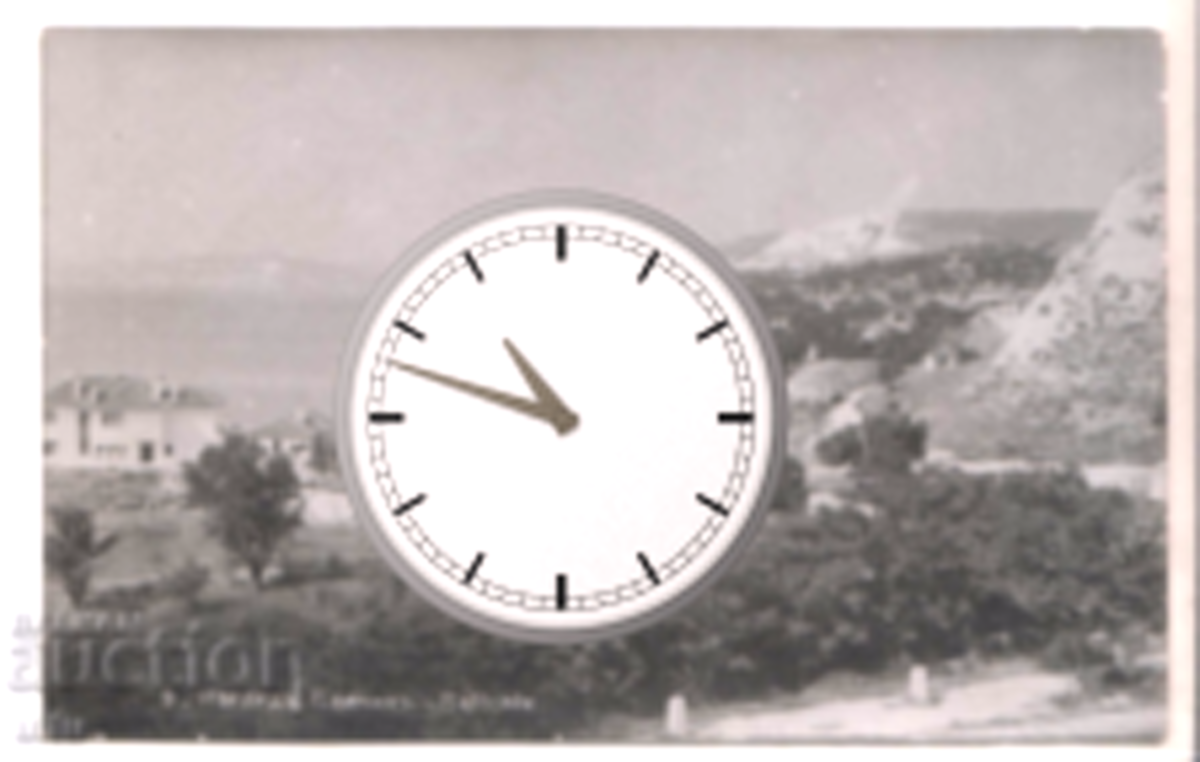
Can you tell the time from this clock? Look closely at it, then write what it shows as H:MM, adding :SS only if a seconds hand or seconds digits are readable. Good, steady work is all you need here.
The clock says 10:48
